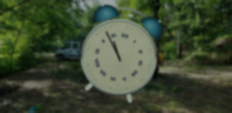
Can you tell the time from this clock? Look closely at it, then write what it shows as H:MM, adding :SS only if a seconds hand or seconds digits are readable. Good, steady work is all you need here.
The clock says 10:53
